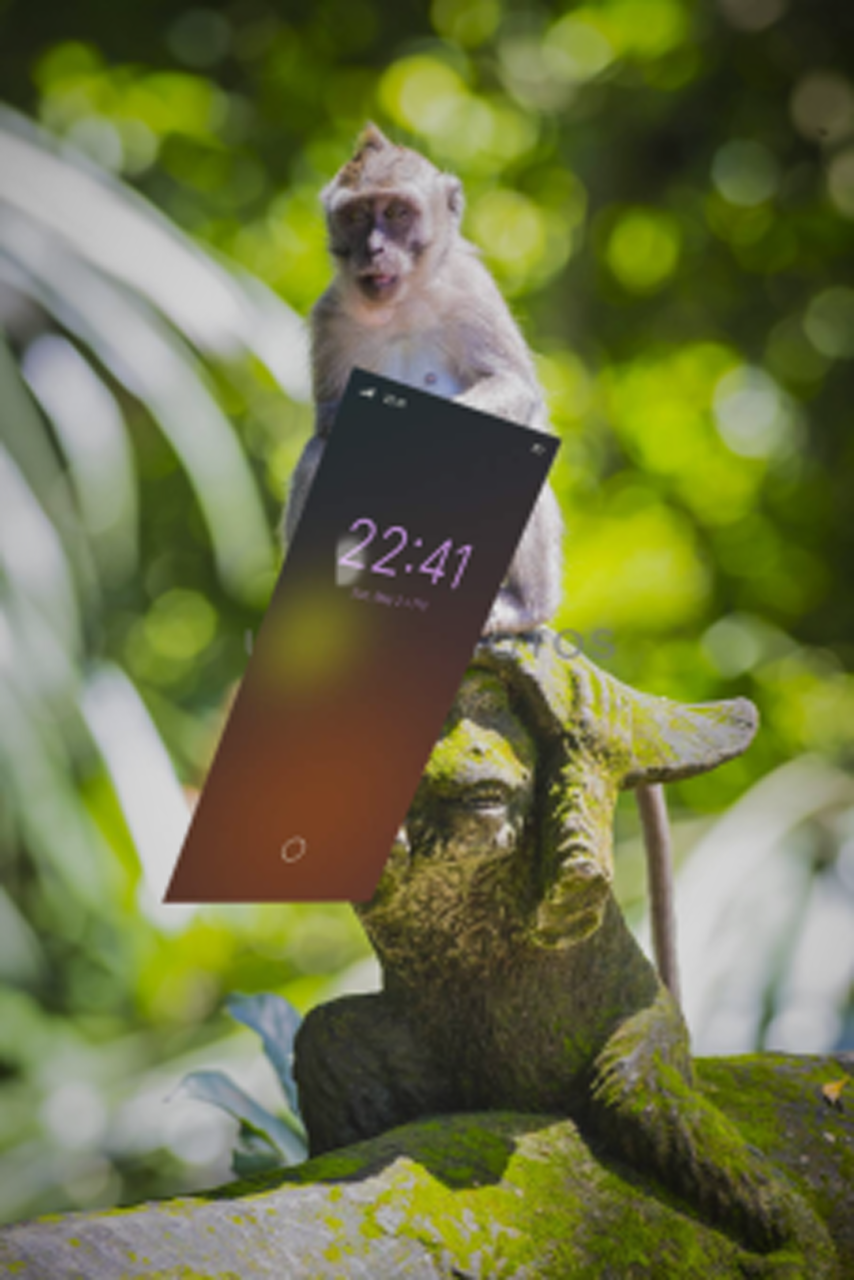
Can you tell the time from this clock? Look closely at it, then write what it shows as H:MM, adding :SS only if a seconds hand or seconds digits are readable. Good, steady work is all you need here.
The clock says 22:41
